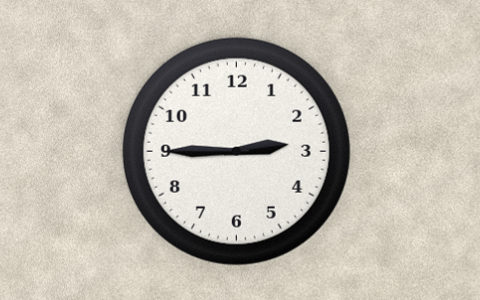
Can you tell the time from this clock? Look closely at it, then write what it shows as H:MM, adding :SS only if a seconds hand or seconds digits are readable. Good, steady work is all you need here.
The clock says 2:45
